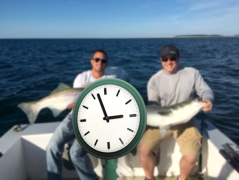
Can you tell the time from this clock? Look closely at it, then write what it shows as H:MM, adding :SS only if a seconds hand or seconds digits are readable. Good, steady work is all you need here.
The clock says 2:57
